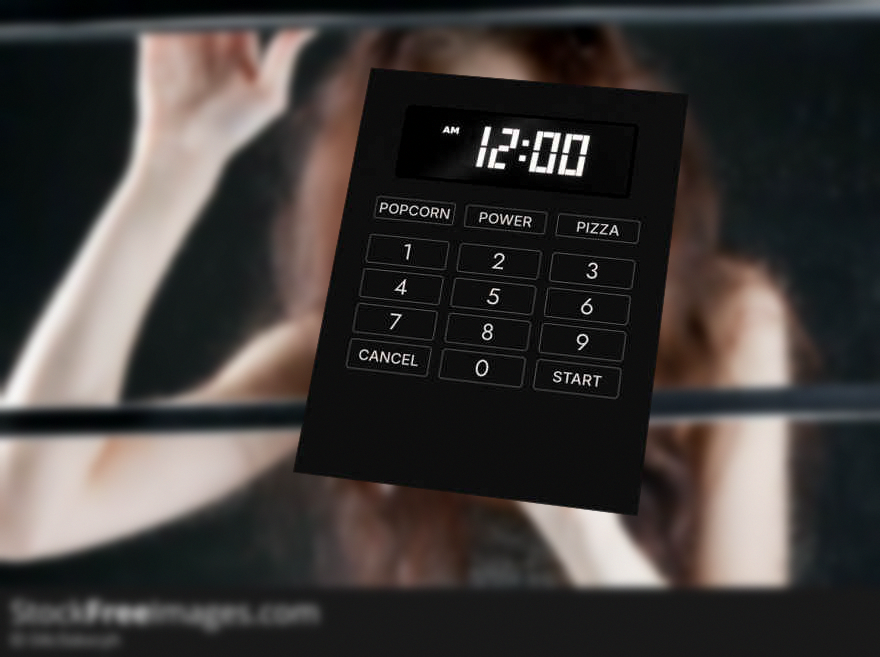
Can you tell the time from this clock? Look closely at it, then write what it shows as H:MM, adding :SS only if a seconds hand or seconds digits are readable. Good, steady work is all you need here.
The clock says 12:00
